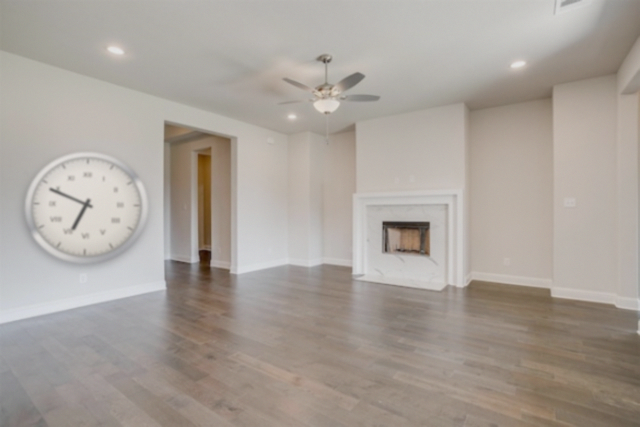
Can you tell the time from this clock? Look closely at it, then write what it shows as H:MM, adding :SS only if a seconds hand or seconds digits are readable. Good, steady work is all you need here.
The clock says 6:49
